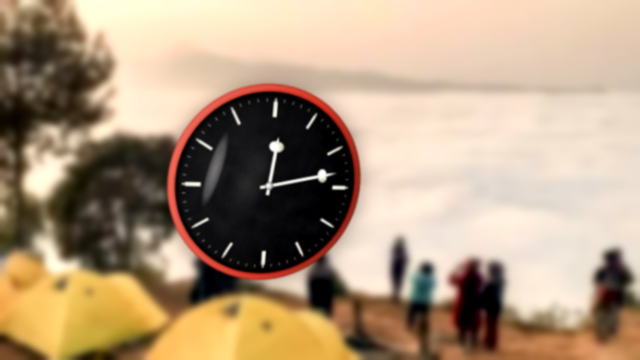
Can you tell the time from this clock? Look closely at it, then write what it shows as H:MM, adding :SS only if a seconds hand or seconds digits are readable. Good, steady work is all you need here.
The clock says 12:13
